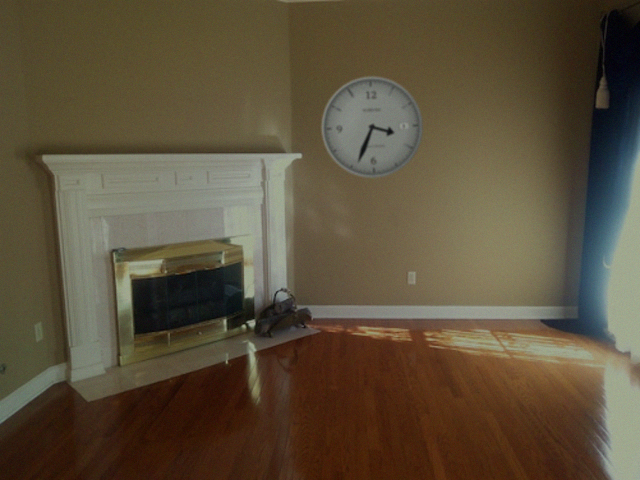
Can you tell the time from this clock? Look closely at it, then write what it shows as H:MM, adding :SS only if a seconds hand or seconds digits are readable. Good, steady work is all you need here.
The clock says 3:34
